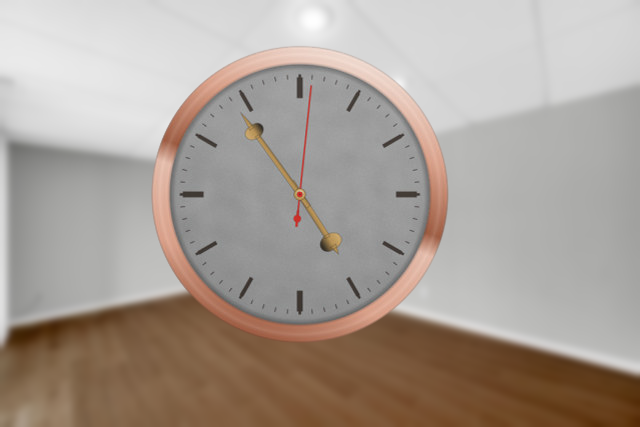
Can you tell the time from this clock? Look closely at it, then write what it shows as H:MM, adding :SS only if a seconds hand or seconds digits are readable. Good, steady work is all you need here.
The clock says 4:54:01
